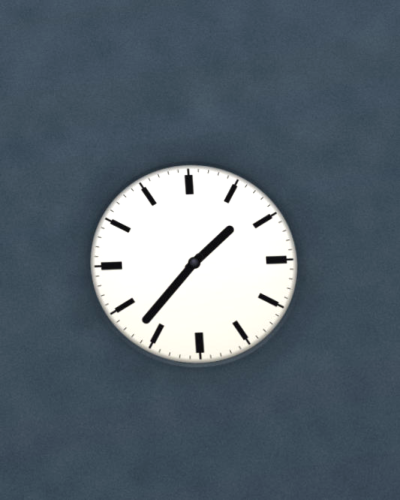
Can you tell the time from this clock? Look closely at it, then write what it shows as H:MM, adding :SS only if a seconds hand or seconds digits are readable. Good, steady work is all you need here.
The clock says 1:37
